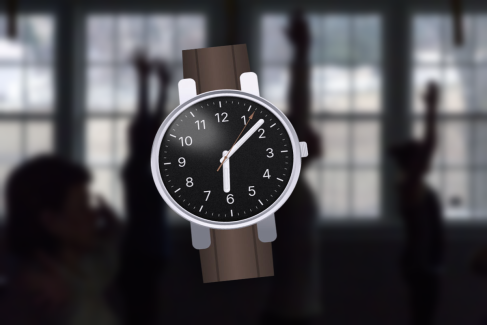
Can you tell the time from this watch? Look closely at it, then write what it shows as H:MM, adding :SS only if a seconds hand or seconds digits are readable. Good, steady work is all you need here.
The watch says 6:08:06
